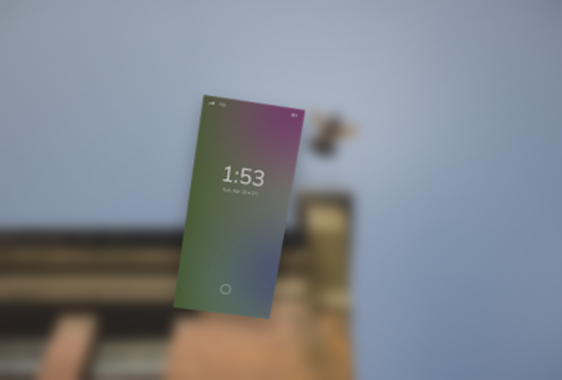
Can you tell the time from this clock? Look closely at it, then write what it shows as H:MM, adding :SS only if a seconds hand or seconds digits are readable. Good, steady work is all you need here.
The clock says 1:53
